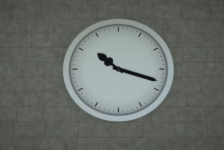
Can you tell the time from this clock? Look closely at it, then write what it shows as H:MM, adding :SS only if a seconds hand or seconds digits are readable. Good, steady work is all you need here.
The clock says 10:18
